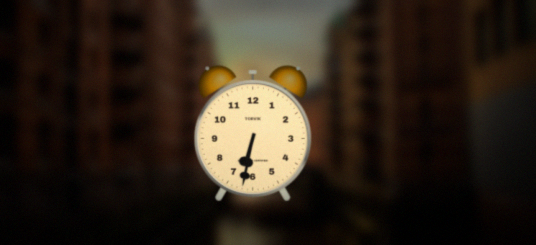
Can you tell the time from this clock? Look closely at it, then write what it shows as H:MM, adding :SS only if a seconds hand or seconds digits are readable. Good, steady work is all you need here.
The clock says 6:32
